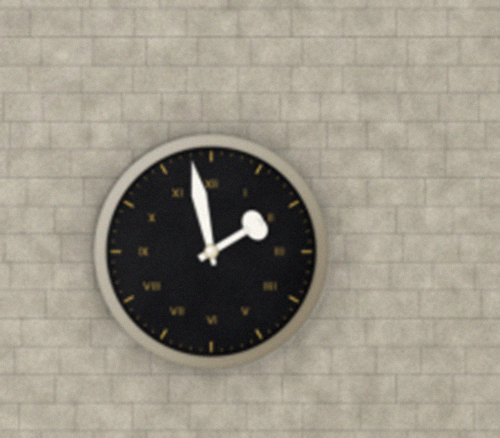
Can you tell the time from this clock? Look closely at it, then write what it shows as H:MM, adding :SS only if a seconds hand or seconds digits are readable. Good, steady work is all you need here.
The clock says 1:58
